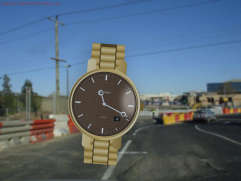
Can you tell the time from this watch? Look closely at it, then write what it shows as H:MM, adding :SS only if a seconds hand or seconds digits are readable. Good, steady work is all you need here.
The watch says 11:19
